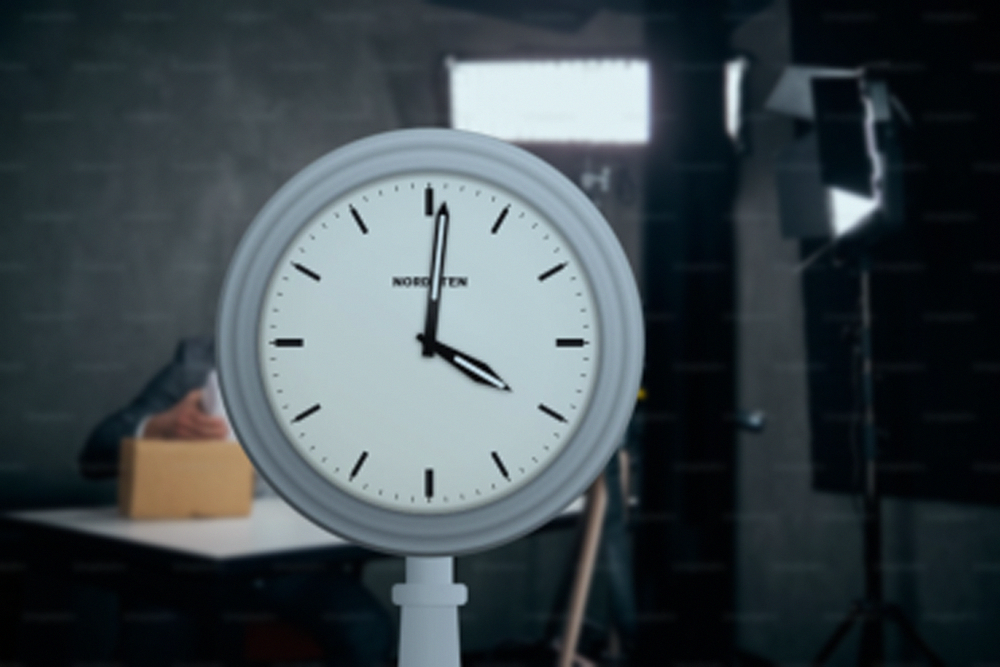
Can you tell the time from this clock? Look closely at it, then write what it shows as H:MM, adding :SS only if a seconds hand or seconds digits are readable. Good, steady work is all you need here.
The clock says 4:01
